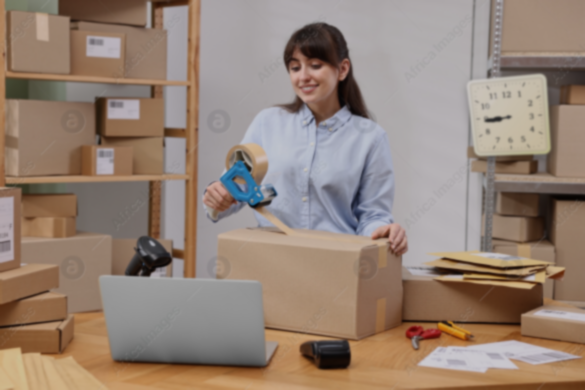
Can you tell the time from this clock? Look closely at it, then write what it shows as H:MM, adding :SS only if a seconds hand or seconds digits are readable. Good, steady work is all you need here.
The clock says 8:44
